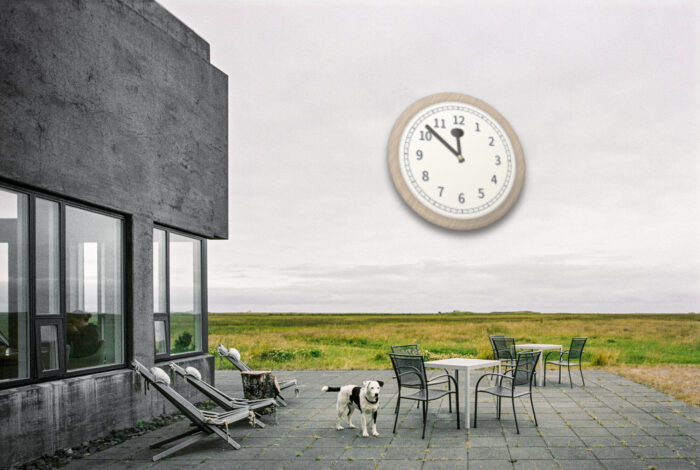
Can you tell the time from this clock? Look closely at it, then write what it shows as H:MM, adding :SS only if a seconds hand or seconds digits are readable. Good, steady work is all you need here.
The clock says 11:52
